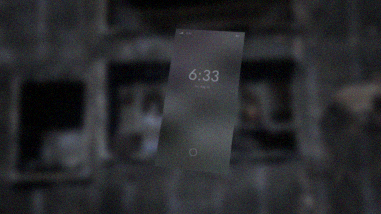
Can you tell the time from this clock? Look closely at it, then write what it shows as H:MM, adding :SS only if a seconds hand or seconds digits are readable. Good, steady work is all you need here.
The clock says 6:33
